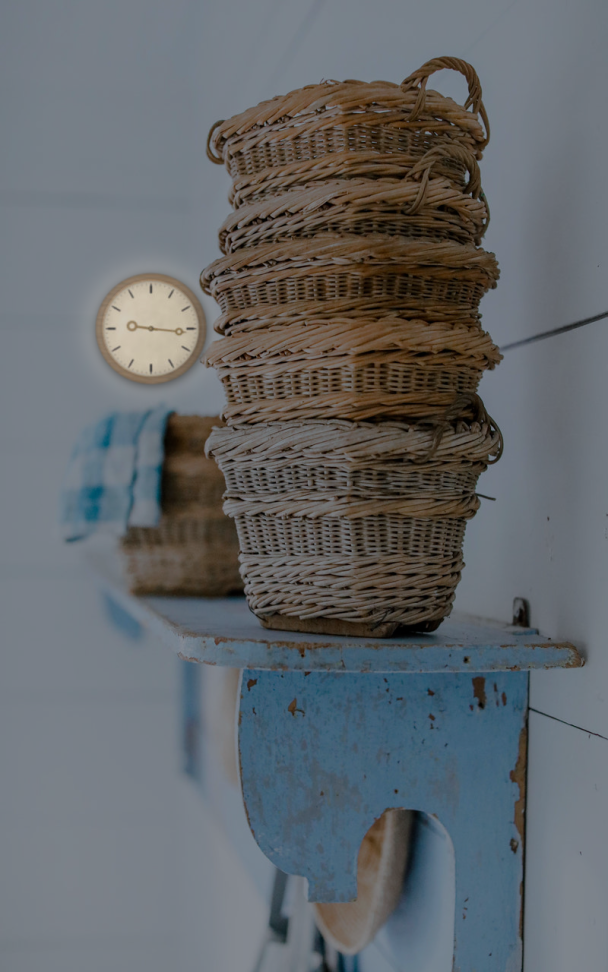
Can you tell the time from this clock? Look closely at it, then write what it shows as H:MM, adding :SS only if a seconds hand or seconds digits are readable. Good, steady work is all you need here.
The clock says 9:16
